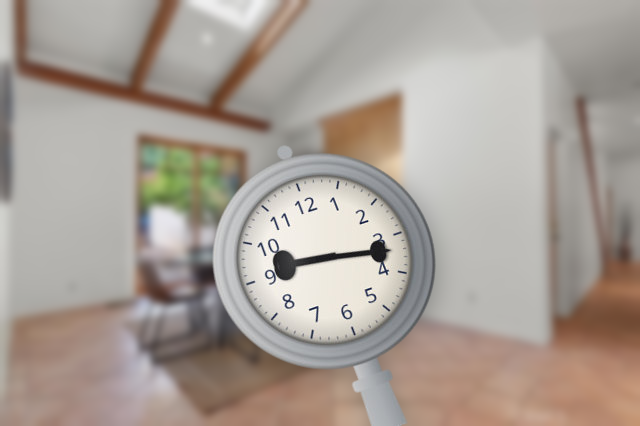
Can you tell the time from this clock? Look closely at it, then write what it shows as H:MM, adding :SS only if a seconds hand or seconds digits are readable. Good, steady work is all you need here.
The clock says 9:17
